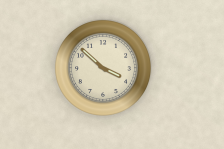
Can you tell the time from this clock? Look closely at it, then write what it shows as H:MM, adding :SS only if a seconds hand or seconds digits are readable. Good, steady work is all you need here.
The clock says 3:52
